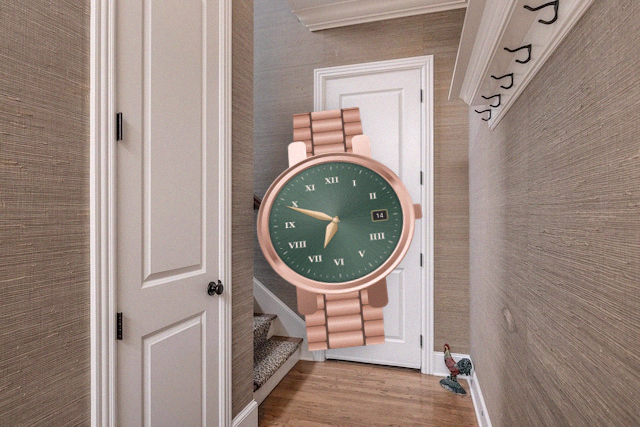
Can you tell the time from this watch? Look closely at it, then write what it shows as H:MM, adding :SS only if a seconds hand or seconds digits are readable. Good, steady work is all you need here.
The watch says 6:49
